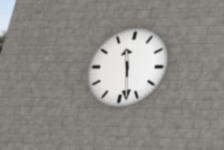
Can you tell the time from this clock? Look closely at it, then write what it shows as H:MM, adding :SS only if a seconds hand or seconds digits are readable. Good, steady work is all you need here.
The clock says 11:28
